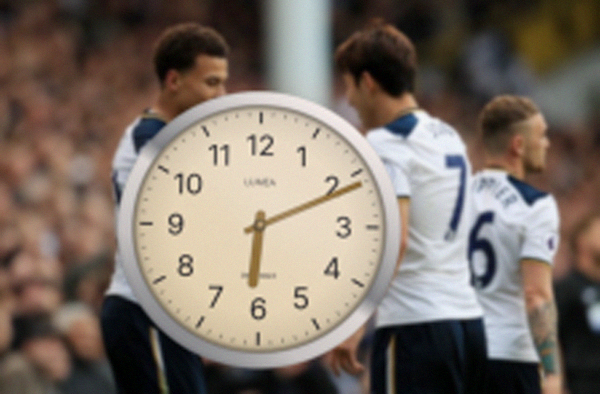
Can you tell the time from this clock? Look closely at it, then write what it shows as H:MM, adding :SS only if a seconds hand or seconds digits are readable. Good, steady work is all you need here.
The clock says 6:11
